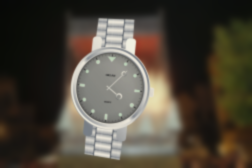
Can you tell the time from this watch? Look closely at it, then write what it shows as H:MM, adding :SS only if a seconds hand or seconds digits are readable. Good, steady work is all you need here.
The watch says 4:07
